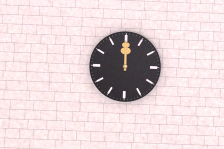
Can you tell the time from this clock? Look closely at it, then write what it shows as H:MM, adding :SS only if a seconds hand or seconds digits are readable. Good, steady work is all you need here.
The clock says 12:00
